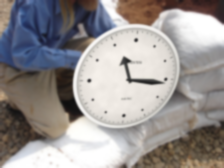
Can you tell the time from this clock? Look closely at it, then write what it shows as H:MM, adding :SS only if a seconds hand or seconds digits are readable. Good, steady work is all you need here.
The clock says 11:16
